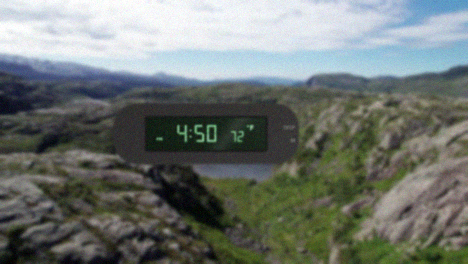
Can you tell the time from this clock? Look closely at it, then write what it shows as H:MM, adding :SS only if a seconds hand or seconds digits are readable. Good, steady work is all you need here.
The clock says 4:50
